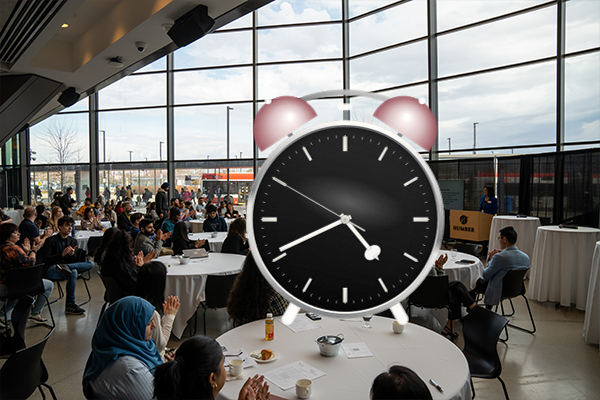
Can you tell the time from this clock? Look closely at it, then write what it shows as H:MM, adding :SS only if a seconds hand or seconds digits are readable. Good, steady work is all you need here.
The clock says 4:40:50
